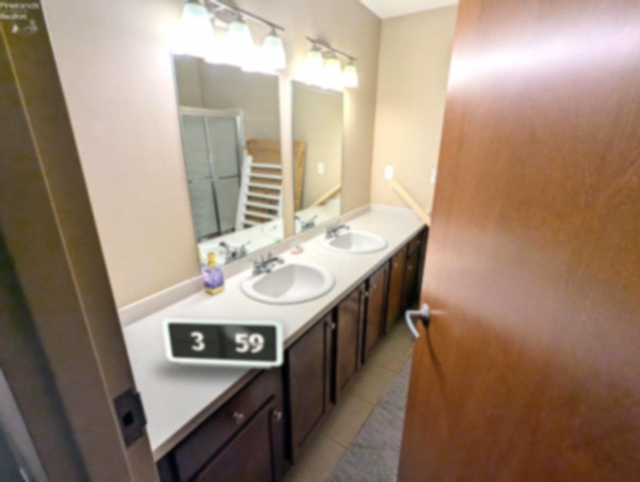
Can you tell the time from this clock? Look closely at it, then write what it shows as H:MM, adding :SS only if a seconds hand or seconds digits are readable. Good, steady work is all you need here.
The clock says 3:59
